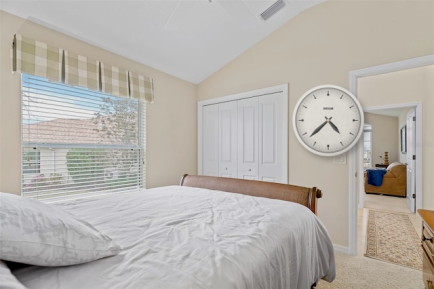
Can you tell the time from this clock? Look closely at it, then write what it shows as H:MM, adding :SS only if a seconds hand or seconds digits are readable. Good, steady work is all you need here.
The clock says 4:38
